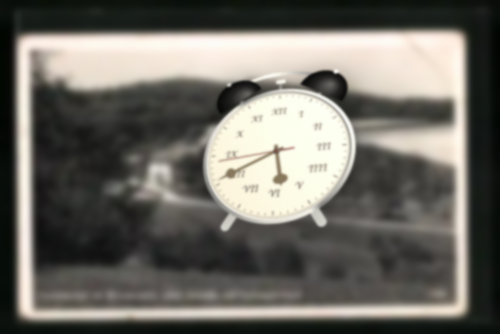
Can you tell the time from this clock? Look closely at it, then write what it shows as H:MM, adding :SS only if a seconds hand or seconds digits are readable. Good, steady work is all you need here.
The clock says 5:40:44
